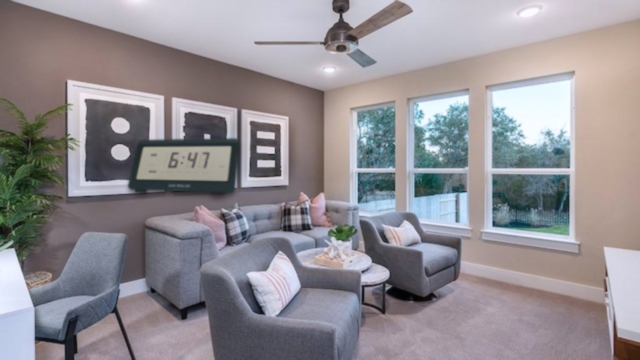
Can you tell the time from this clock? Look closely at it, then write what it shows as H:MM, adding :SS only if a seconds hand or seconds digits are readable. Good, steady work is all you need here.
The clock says 6:47
